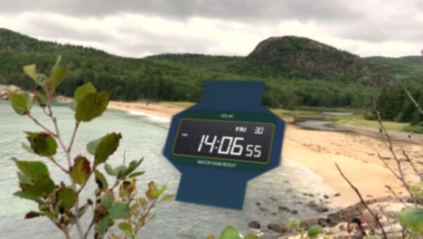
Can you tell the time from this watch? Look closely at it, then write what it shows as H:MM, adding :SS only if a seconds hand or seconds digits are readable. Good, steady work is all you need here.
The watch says 14:06:55
